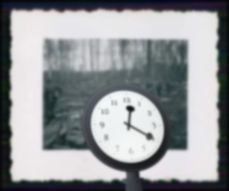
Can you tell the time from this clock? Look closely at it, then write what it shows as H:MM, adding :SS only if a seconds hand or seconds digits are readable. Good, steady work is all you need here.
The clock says 12:20
